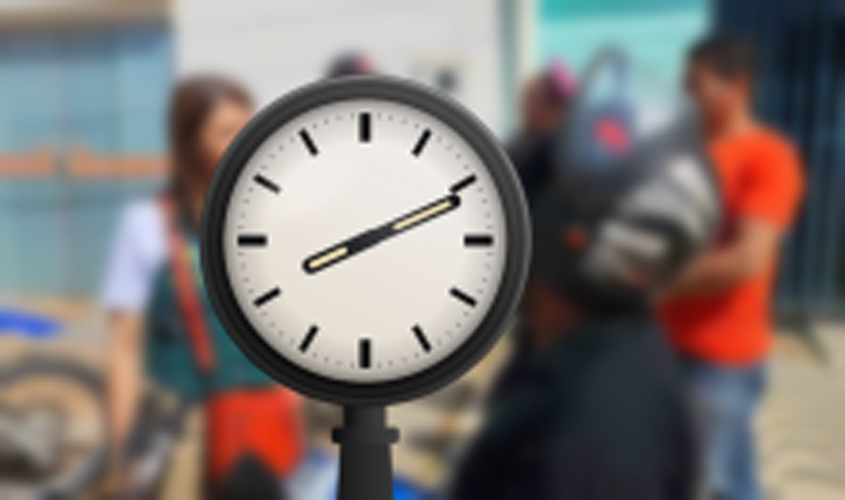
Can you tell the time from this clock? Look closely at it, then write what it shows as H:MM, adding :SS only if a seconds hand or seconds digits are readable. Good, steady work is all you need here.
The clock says 8:11
